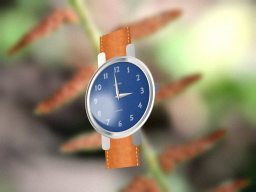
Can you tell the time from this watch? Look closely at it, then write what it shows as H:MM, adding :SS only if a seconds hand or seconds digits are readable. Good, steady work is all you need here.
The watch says 2:59
